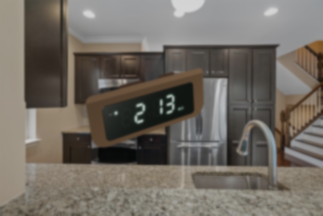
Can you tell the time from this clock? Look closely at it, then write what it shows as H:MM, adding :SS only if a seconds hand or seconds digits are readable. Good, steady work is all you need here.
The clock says 2:13
